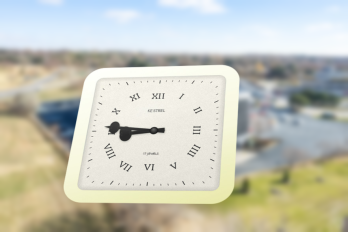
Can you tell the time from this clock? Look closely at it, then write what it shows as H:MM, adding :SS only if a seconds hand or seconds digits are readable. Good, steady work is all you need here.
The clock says 8:46
